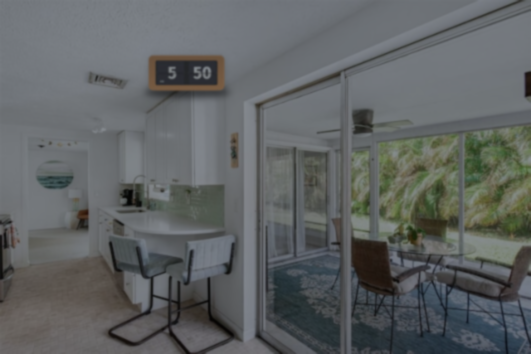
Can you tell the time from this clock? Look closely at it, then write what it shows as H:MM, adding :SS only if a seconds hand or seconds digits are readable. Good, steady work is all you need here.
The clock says 5:50
